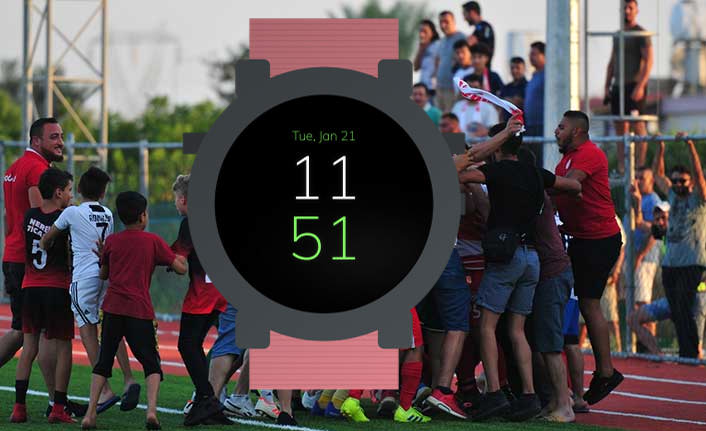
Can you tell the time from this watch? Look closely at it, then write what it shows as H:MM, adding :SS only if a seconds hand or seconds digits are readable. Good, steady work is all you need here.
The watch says 11:51
